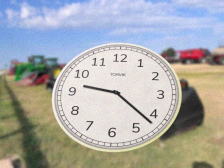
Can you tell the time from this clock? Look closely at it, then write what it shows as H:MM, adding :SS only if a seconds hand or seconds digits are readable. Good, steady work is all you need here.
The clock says 9:22
